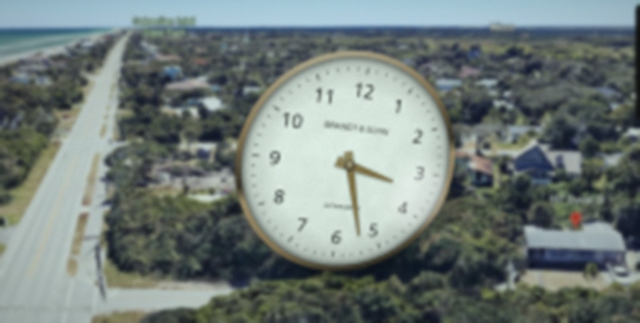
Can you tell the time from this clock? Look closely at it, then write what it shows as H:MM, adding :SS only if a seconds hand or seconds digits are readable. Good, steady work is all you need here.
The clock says 3:27
